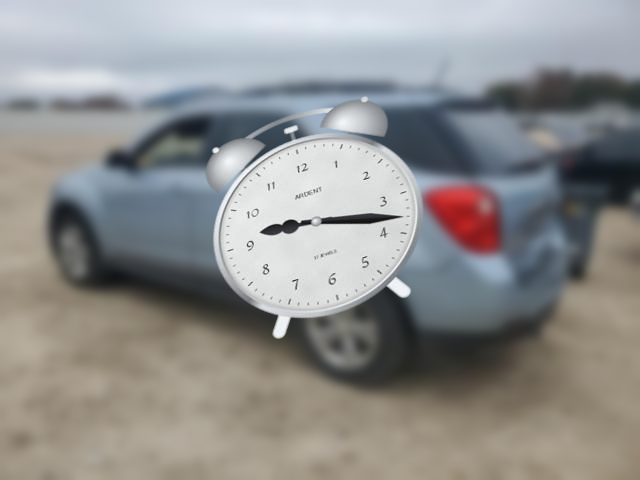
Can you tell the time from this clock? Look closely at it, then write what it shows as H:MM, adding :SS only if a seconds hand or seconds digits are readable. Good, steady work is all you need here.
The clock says 9:18
